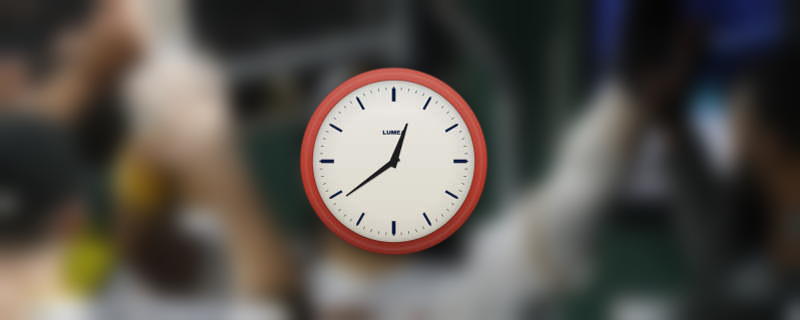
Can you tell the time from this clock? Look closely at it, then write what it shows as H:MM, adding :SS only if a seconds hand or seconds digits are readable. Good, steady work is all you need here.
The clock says 12:39
